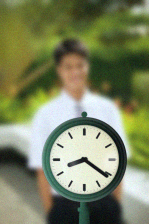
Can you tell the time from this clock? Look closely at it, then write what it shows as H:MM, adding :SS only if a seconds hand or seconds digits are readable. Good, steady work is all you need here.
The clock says 8:21
